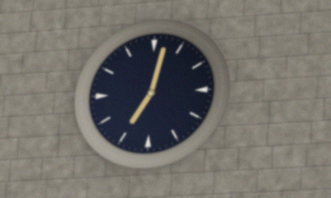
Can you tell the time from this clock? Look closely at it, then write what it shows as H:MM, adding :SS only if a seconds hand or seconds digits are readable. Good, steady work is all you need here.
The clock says 7:02
